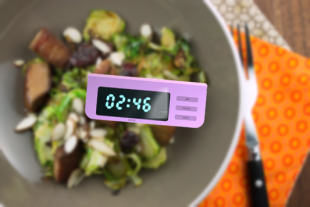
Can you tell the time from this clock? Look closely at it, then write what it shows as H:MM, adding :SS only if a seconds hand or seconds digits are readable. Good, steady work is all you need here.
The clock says 2:46
